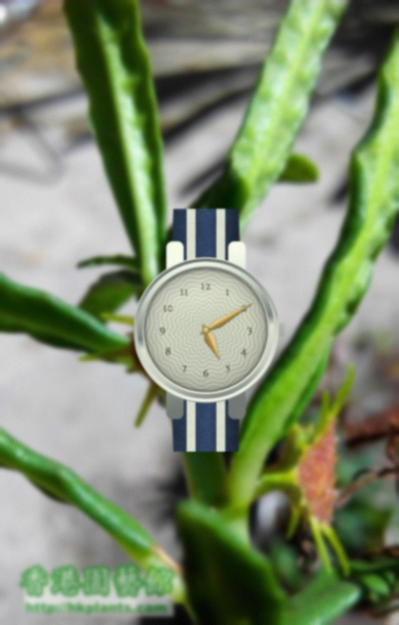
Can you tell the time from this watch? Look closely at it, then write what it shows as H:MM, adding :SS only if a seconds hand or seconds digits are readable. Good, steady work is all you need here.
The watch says 5:10
